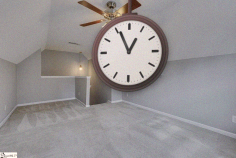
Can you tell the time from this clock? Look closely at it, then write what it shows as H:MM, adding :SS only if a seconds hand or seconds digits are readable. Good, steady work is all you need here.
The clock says 12:56
